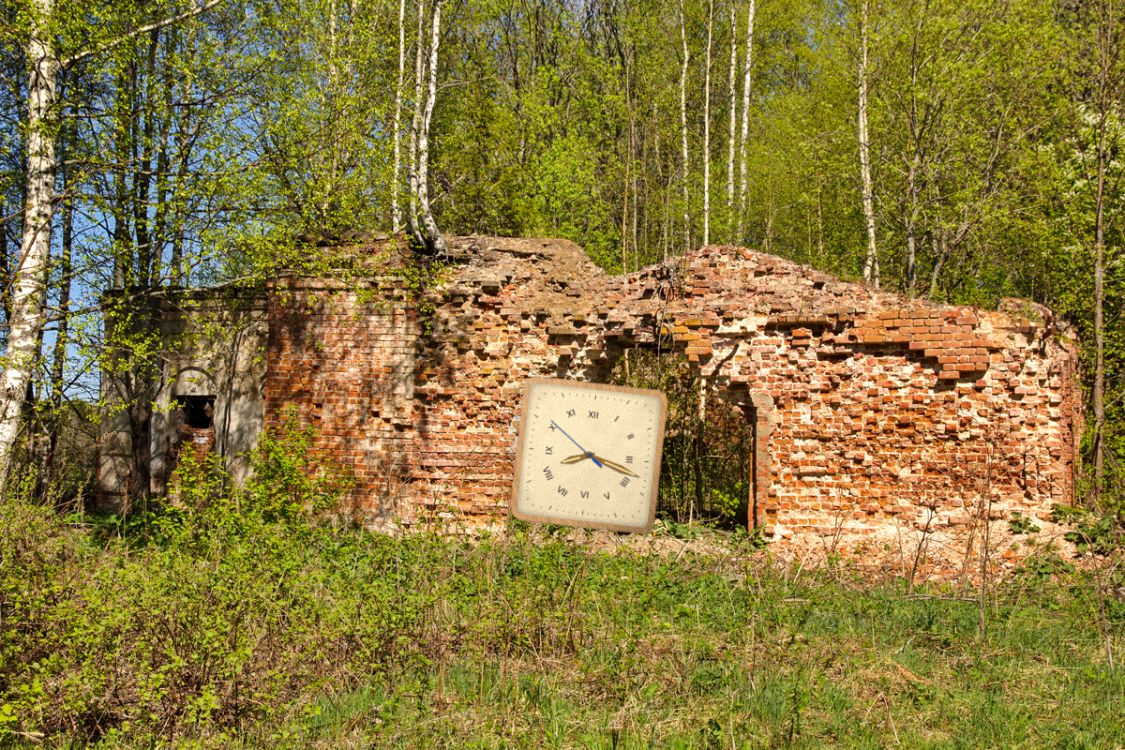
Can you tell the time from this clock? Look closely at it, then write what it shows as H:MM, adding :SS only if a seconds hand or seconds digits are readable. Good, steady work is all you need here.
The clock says 8:17:51
